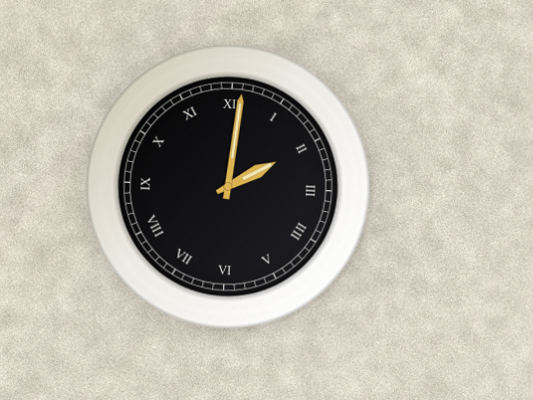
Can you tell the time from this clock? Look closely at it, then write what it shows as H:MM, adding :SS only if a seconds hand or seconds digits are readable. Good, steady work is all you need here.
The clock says 2:01
